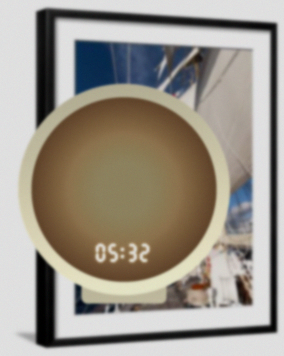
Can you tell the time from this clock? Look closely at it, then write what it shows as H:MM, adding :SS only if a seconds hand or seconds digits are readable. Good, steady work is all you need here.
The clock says 5:32
